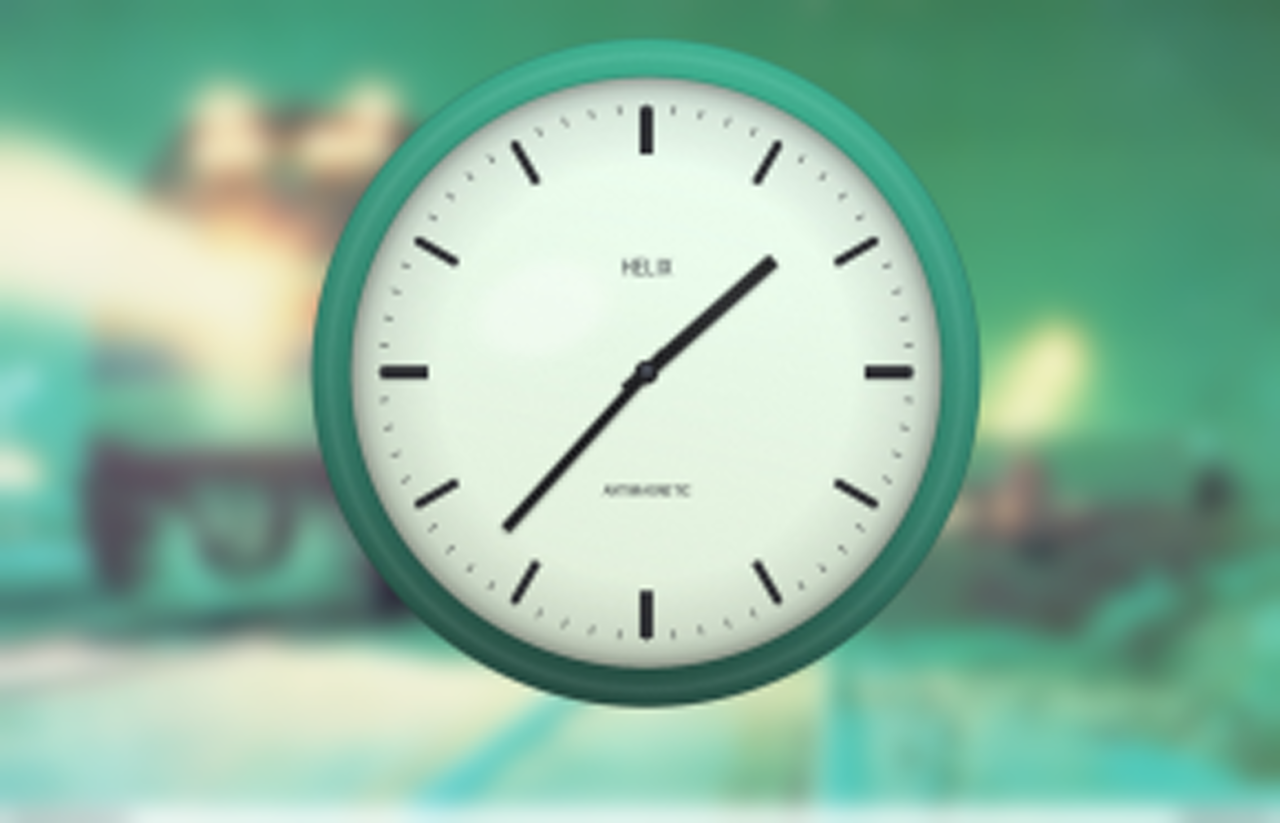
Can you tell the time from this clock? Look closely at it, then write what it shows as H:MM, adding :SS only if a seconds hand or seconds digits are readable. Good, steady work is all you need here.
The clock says 1:37
